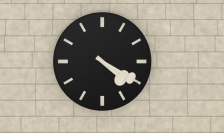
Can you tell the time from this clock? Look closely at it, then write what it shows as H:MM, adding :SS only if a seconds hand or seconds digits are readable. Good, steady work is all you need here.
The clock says 4:20
